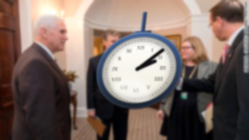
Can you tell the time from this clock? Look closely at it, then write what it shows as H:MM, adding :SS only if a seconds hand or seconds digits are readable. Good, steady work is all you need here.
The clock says 2:08
